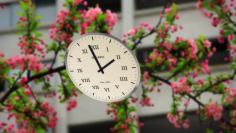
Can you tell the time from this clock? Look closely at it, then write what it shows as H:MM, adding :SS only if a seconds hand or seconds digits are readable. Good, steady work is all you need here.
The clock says 1:58
